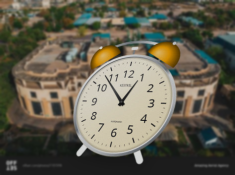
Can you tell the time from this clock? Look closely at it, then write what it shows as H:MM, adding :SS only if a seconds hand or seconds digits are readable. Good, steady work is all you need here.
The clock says 12:53
